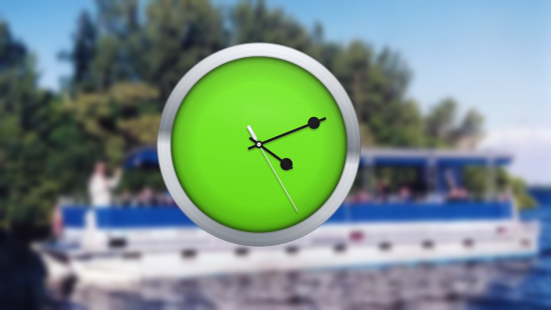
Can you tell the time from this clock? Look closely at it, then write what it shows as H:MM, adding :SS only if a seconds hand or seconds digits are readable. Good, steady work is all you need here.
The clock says 4:11:25
